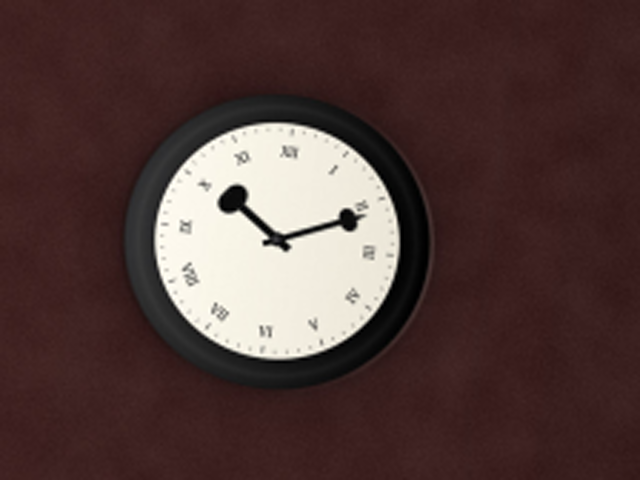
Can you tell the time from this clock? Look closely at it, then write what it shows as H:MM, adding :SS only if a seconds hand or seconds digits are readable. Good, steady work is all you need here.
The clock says 10:11
